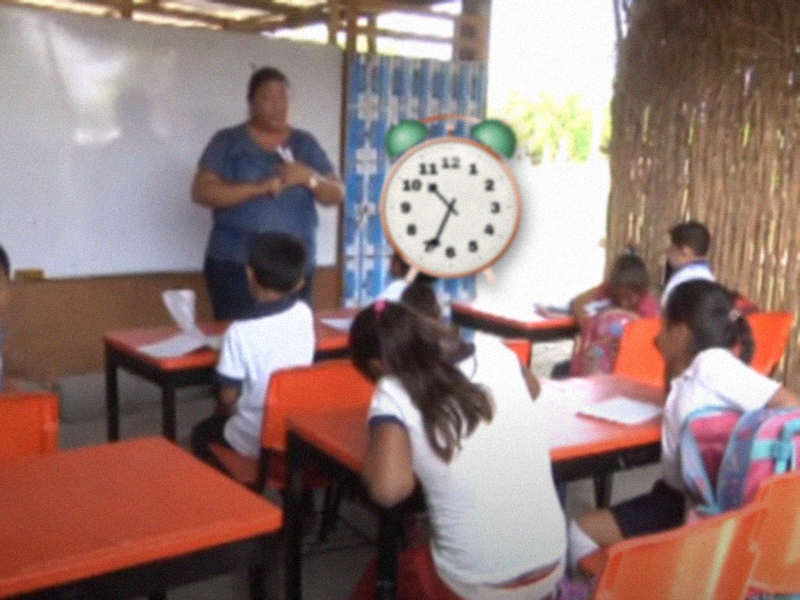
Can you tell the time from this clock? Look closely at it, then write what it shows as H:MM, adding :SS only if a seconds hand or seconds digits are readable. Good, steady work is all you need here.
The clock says 10:34
